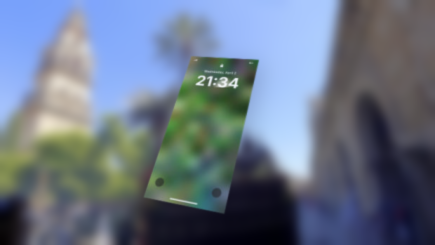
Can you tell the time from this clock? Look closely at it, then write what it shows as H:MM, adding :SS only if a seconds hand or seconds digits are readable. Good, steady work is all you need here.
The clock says 21:34
